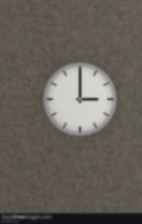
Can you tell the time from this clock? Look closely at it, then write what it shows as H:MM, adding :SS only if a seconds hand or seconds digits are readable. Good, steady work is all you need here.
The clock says 3:00
